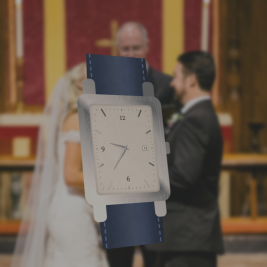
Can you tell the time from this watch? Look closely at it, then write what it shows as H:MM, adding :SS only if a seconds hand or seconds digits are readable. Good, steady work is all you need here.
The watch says 9:36
